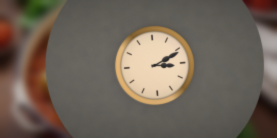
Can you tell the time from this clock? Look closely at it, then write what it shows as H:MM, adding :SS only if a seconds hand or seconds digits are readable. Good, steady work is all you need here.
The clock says 3:11
